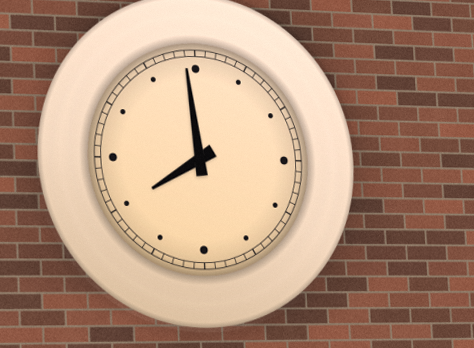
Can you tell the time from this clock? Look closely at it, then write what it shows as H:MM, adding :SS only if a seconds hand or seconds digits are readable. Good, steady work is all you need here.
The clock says 7:59
